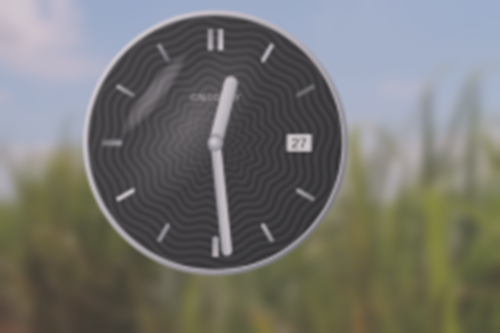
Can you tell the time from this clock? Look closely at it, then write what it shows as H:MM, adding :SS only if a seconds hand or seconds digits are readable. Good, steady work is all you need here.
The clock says 12:29
